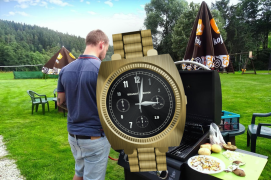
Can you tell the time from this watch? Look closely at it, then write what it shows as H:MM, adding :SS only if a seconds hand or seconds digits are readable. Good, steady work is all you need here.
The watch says 3:02
